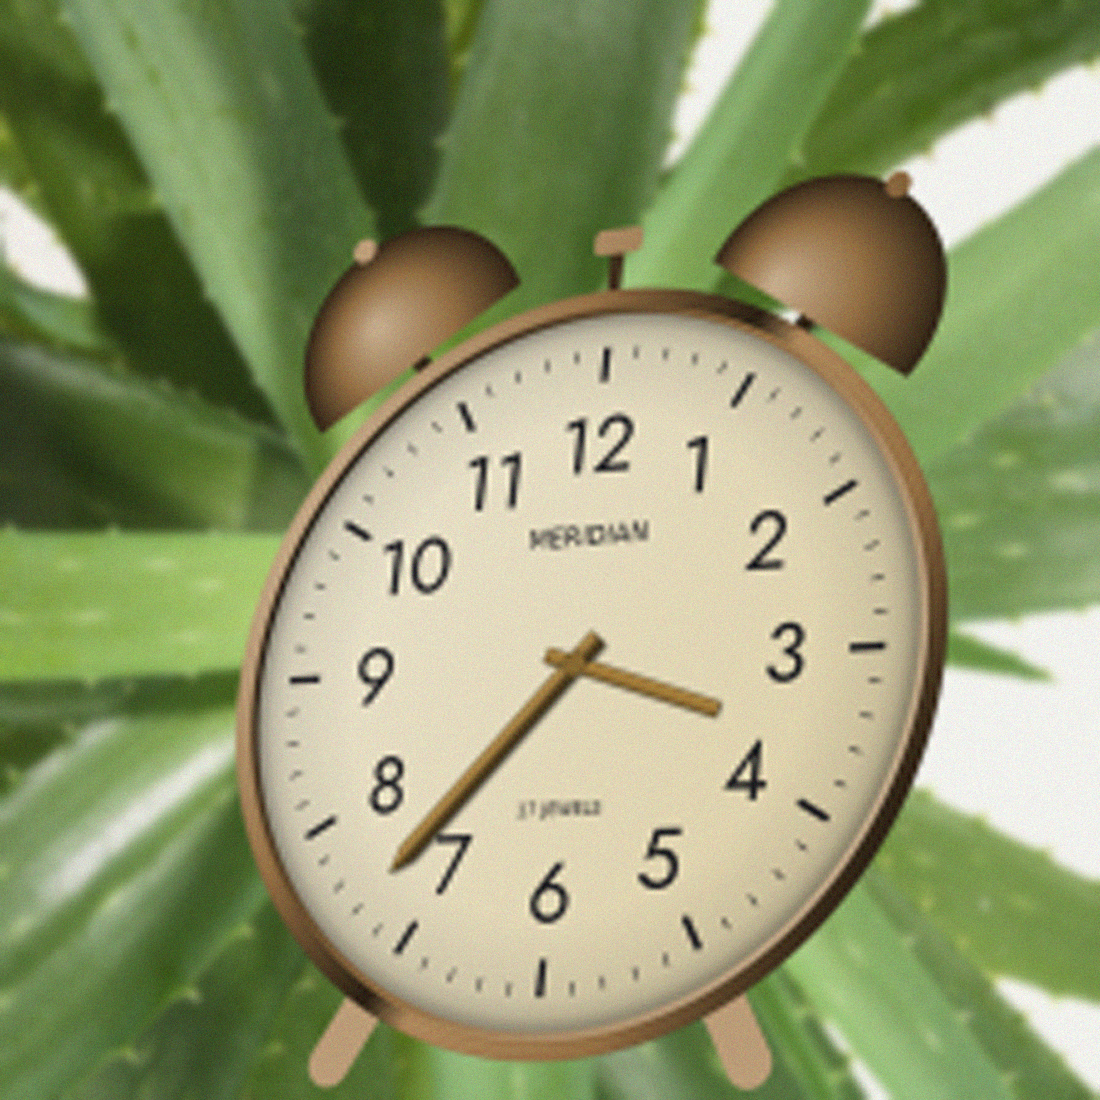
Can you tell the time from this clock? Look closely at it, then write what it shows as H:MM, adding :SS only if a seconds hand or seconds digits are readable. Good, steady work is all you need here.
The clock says 3:37
